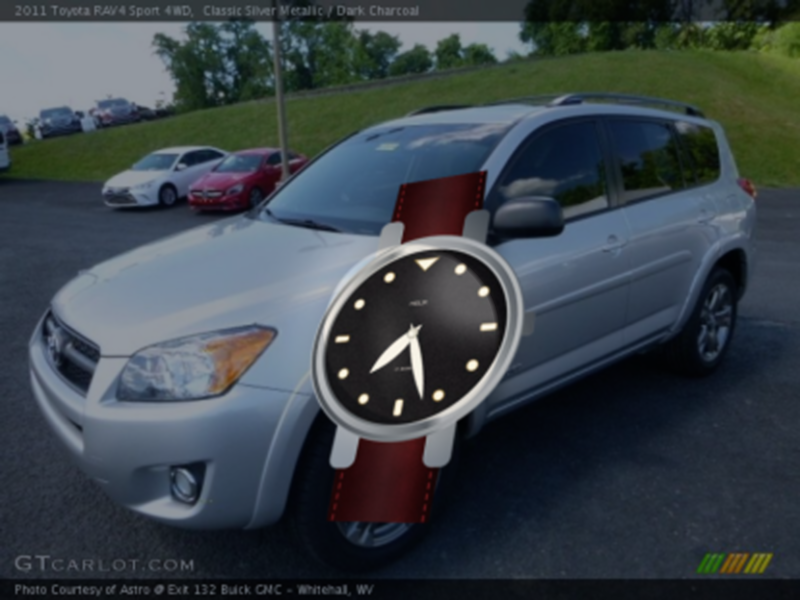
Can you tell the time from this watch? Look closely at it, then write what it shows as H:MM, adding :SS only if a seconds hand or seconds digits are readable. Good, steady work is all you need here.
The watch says 7:27
